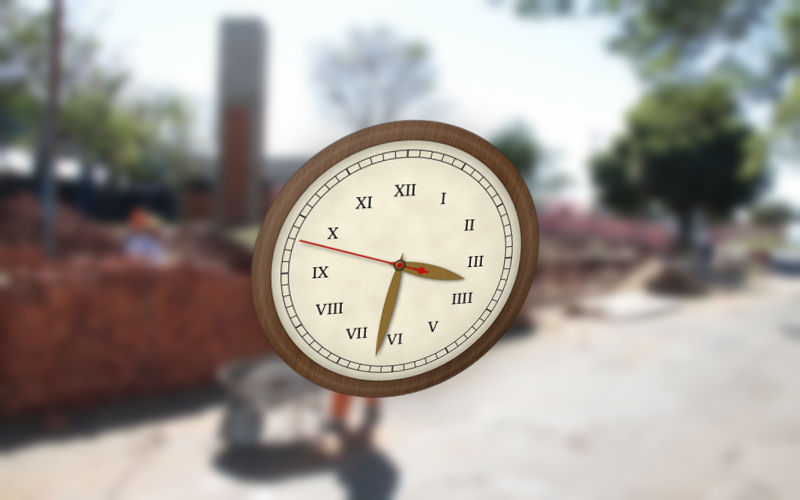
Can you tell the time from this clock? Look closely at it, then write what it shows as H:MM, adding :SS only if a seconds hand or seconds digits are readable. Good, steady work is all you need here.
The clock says 3:31:48
